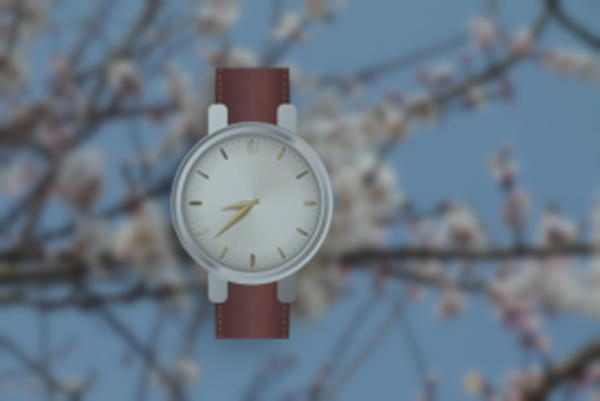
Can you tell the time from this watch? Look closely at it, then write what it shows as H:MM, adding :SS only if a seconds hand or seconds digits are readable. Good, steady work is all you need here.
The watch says 8:38
